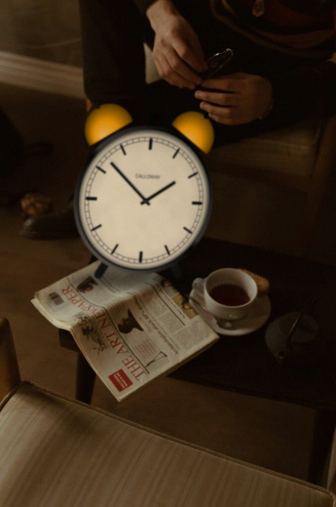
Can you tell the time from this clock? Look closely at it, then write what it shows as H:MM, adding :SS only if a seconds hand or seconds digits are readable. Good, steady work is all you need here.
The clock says 1:52
